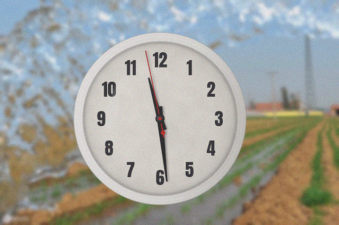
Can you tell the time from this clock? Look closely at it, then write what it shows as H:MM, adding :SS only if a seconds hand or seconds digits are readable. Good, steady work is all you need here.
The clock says 11:28:58
